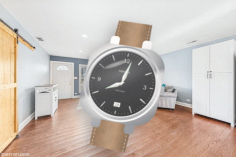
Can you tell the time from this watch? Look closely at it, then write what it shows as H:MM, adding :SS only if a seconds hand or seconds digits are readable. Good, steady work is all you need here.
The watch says 8:02
